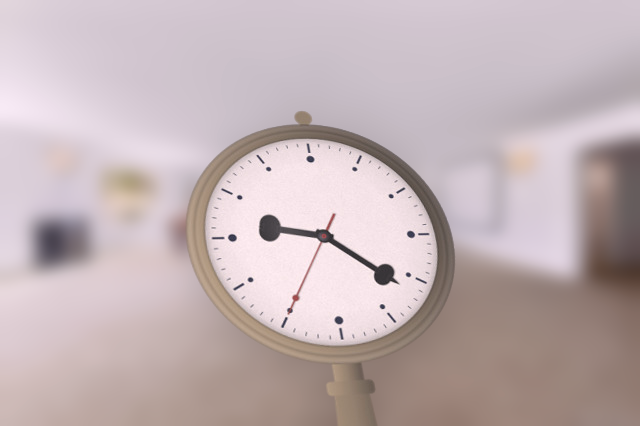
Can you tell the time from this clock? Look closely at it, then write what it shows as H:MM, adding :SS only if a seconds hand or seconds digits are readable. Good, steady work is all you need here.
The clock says 9:21:35
